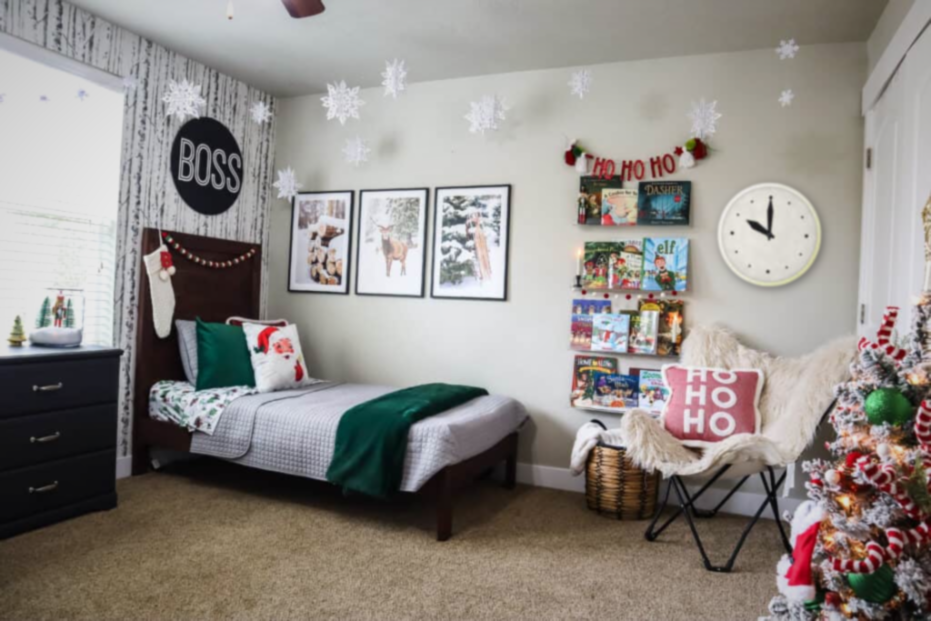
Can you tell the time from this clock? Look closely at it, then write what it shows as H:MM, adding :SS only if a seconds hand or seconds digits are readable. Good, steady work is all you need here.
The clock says 10:00
